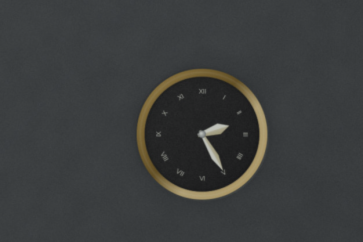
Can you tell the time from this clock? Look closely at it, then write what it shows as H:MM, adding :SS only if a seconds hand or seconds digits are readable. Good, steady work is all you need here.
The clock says 2:25
